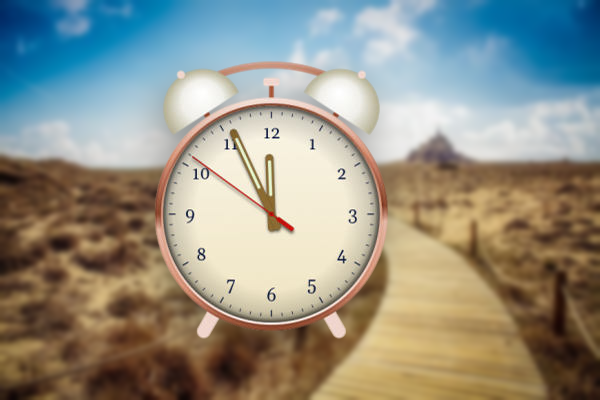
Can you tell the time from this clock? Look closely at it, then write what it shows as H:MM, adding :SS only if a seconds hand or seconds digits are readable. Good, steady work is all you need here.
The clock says 11:55:51
